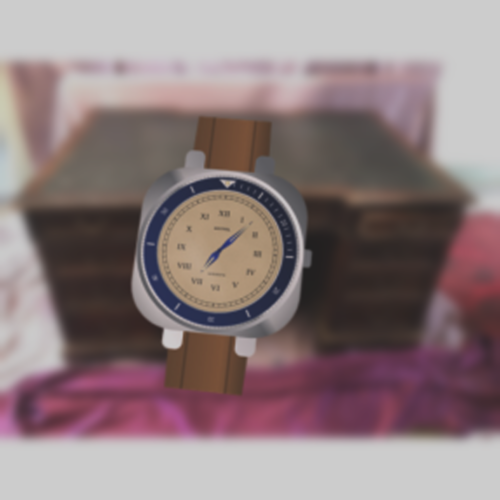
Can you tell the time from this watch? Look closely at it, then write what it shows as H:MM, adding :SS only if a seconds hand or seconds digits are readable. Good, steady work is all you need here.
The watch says 7:07
